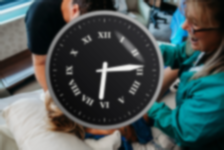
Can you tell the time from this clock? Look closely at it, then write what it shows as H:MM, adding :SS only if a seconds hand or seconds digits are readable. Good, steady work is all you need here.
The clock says 6:14
